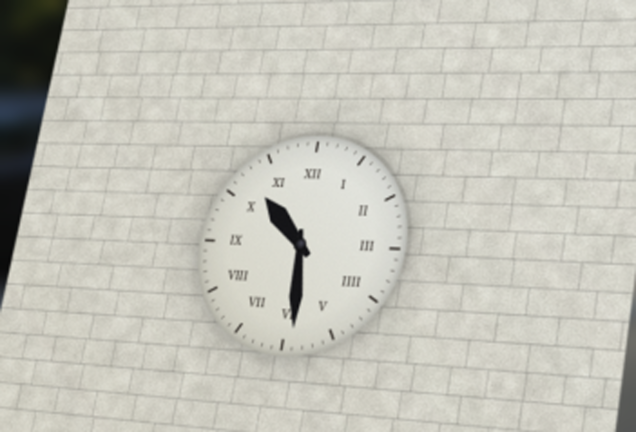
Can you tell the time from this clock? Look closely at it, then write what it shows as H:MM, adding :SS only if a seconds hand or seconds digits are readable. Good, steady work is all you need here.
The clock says 10:29
